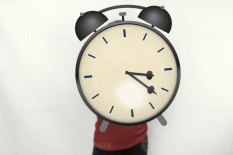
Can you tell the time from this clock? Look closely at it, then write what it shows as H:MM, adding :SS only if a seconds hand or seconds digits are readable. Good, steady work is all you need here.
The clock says 3:22
